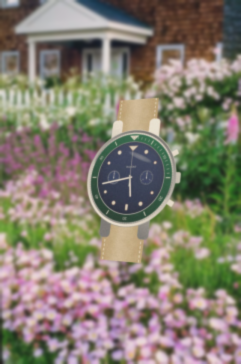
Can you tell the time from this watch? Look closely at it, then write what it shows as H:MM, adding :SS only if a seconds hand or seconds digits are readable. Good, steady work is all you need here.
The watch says 5:43
